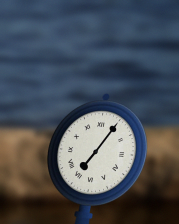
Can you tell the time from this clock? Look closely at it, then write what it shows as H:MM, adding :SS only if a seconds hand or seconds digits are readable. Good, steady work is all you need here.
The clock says 7:05
